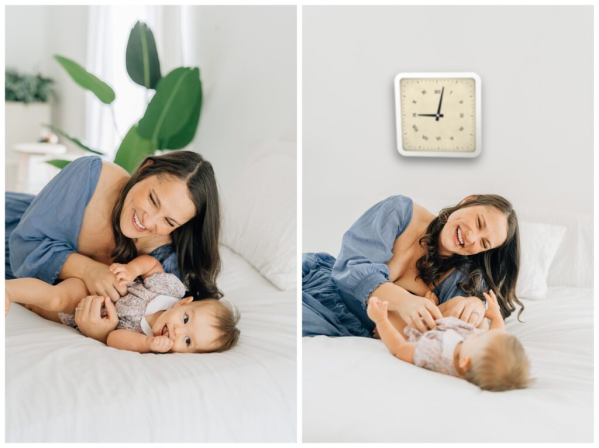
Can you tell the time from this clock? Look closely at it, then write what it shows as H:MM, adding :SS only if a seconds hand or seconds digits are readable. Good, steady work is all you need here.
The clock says 9:02
